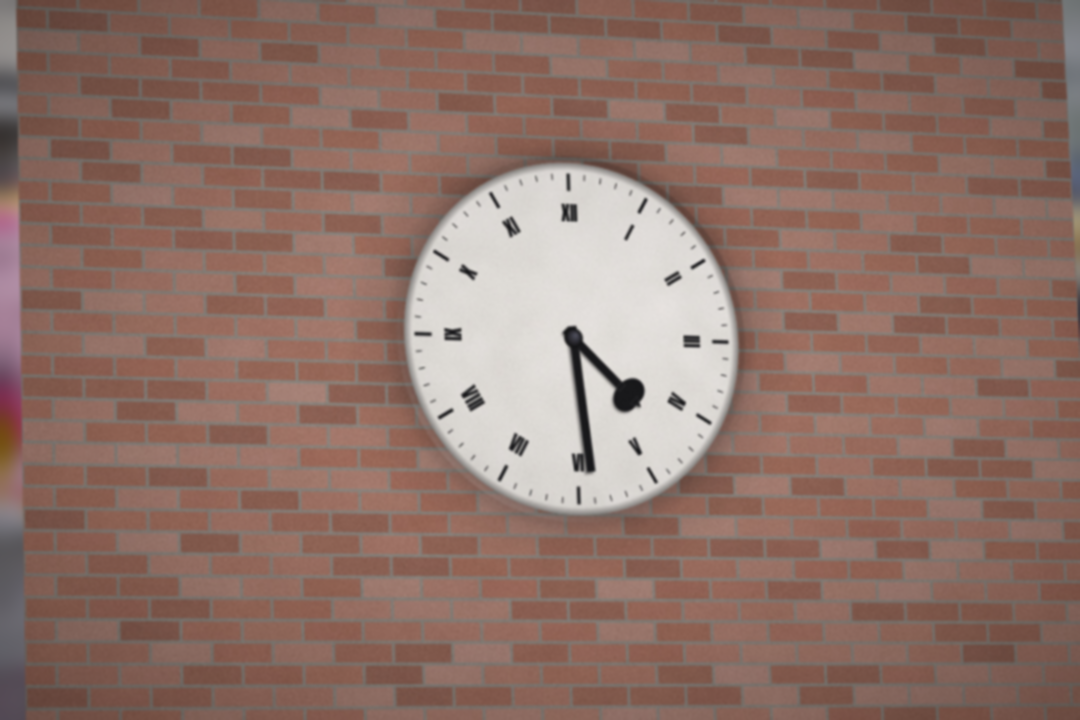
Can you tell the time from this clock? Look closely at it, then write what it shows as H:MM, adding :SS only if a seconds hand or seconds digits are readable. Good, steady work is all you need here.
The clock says 4:29
